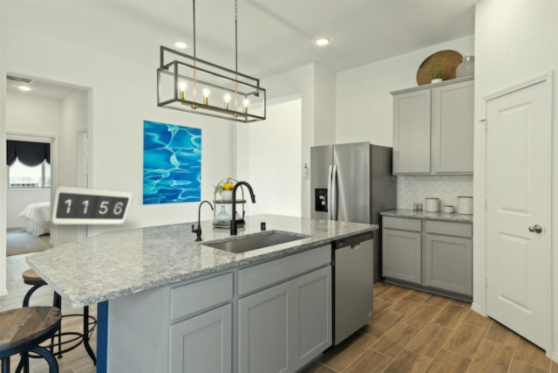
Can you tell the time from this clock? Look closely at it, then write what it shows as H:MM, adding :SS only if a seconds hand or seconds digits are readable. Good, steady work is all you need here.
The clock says 11:56
